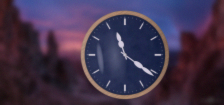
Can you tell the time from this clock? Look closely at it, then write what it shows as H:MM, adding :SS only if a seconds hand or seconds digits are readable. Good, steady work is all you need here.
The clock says 11:21
